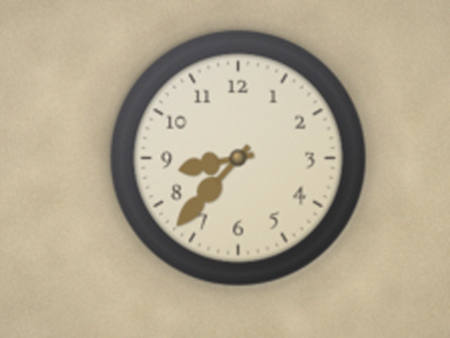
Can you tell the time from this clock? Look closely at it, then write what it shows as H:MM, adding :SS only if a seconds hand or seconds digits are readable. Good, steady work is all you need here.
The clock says 8:37
